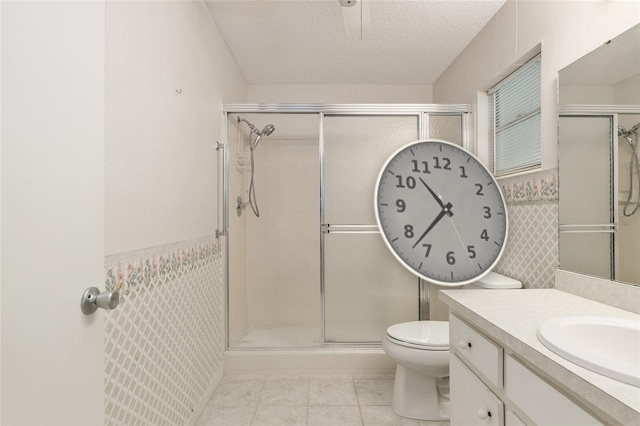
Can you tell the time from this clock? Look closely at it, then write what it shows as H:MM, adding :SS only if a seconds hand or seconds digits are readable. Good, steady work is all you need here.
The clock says 10:37:26
